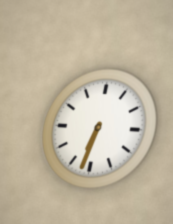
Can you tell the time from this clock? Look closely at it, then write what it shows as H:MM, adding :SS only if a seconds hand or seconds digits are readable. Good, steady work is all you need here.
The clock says 6:32
